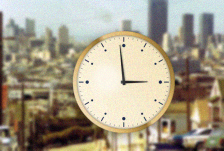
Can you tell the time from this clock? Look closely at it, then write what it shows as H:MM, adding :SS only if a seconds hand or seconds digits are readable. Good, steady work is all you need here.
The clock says 2:59
